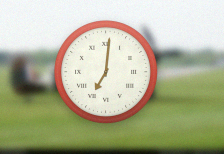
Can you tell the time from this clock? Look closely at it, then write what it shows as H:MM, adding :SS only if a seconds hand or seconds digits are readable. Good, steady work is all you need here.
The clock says 7:01
